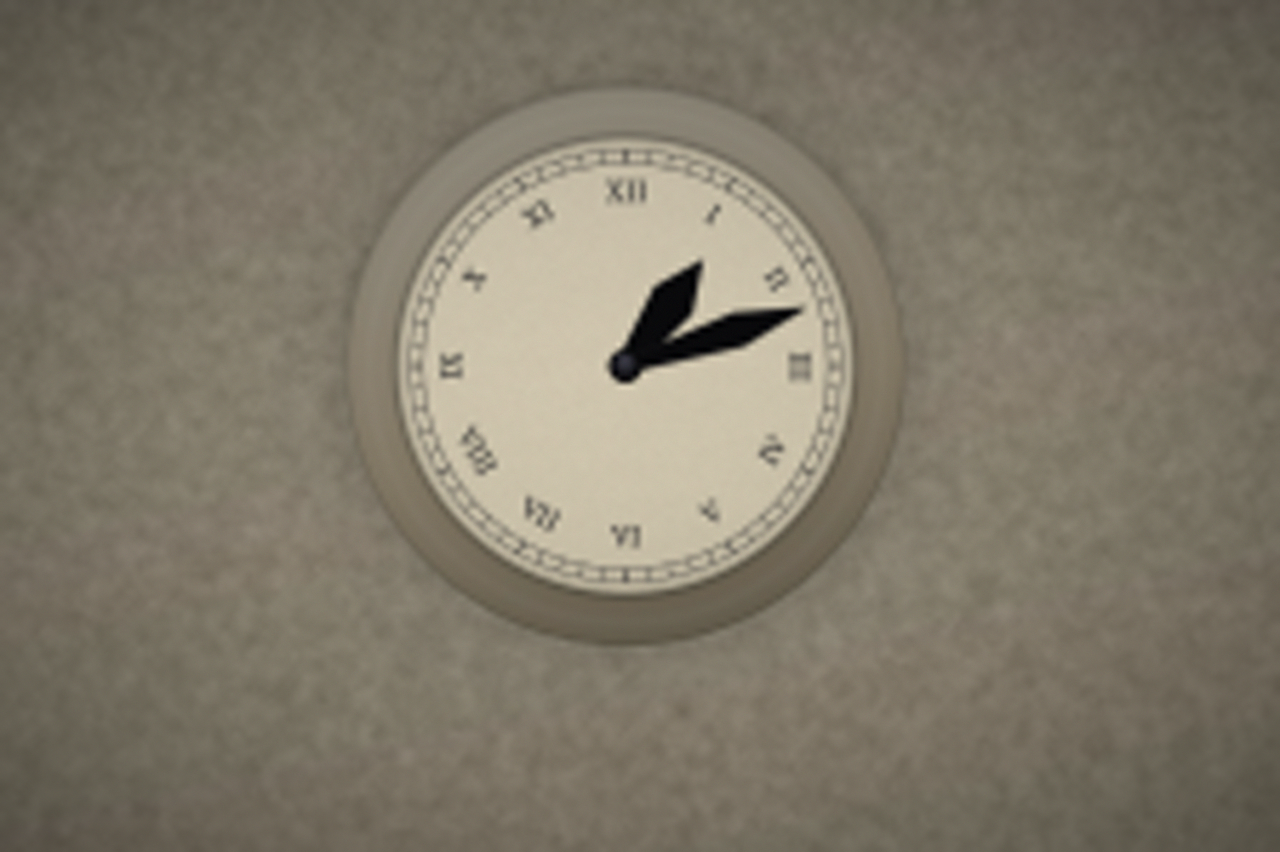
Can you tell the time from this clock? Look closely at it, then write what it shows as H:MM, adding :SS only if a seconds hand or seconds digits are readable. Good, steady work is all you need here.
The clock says 1:12
